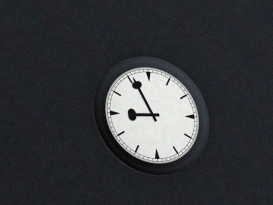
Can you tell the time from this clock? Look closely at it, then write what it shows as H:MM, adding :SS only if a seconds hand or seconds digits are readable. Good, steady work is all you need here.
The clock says 8:56
